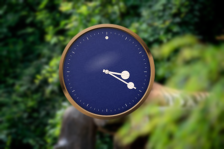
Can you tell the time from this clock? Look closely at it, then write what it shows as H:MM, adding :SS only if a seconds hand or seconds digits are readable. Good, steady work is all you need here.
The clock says 3:20
